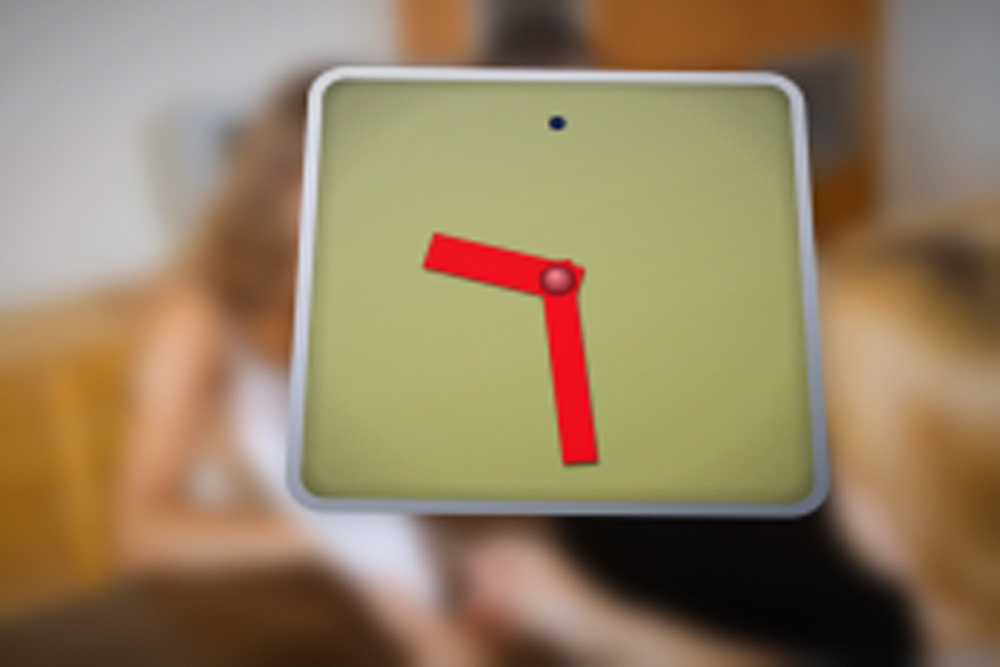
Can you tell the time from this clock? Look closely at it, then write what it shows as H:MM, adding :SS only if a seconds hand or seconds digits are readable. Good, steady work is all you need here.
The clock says 9:29
